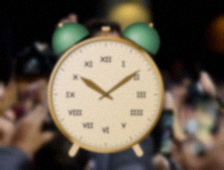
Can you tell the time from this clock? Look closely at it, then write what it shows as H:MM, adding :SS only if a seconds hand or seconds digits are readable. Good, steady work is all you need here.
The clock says 10:09
